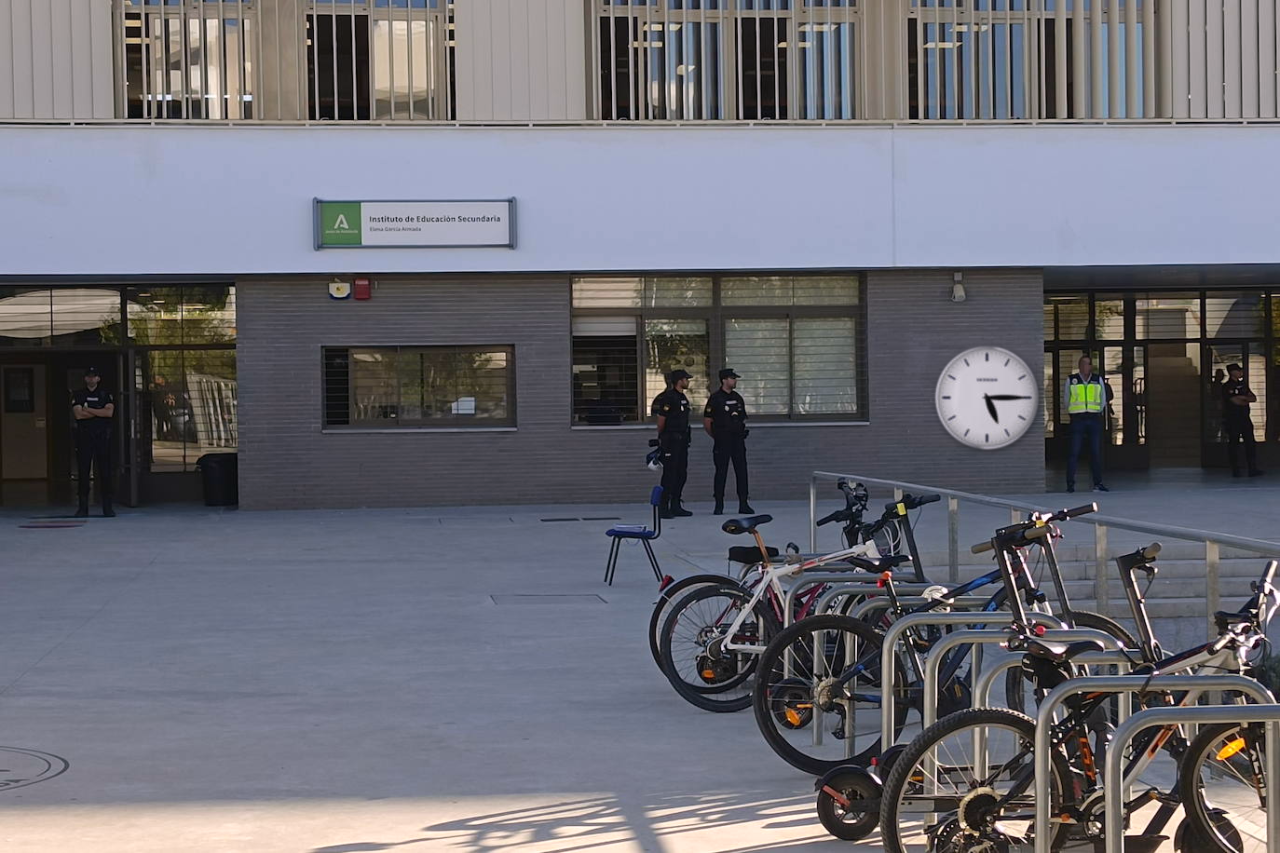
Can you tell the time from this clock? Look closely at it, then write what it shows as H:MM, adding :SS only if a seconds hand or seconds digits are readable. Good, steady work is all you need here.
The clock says 5:15
